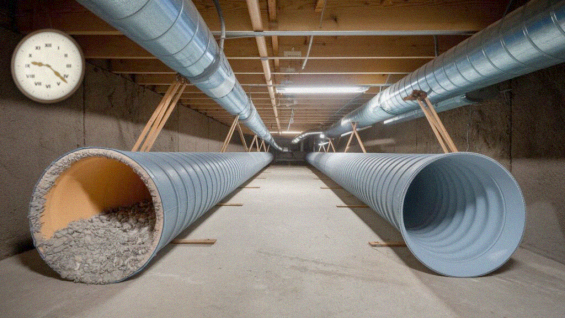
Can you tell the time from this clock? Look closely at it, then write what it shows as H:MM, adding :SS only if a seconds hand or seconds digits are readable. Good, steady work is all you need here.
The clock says 9:22
